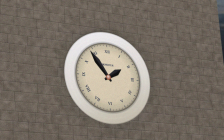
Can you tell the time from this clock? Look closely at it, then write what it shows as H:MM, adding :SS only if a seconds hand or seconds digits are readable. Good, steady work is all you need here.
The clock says 1:54
